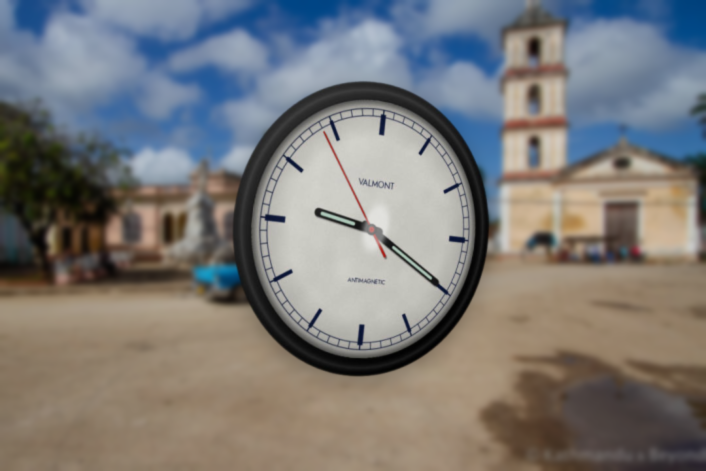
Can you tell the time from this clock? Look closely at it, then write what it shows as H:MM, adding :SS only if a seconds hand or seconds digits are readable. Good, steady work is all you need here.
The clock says 9:19:54
